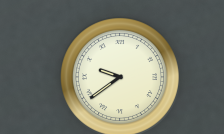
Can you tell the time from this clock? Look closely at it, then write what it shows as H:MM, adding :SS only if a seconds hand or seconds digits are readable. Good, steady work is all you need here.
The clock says 9:39
